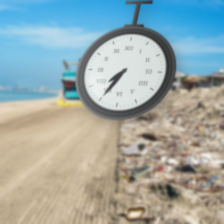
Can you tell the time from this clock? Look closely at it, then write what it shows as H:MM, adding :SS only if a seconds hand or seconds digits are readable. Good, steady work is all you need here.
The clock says 7:35
